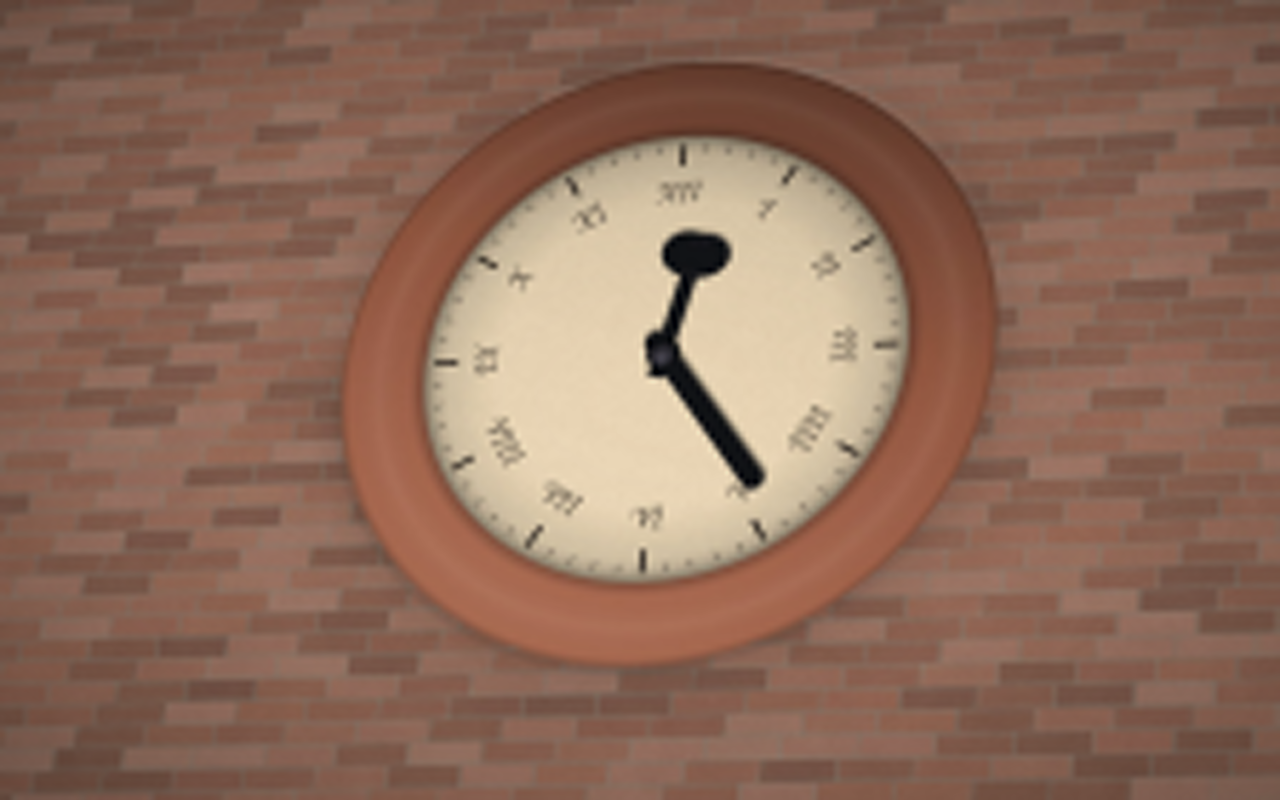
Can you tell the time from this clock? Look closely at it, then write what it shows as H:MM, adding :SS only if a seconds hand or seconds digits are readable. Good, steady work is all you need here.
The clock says 12:24
